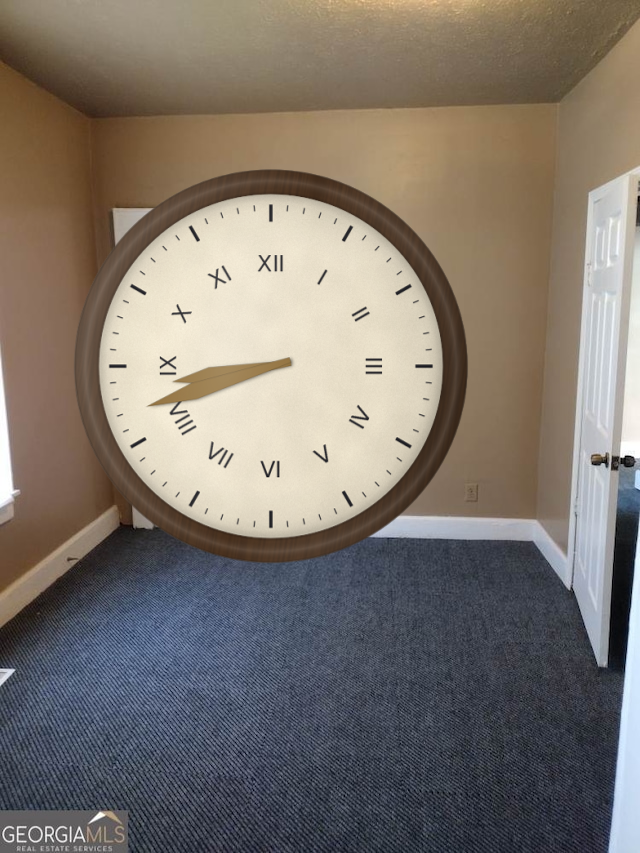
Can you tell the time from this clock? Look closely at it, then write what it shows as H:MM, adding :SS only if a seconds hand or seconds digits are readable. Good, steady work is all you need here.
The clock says 8:42
